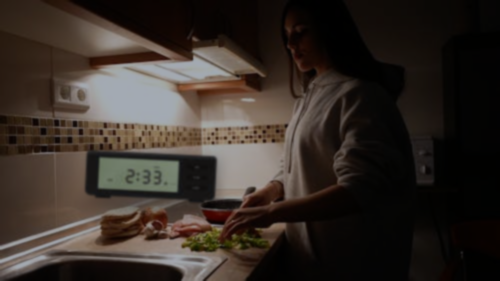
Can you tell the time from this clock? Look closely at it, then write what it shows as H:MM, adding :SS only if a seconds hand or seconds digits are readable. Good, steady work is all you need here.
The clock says 2:33
